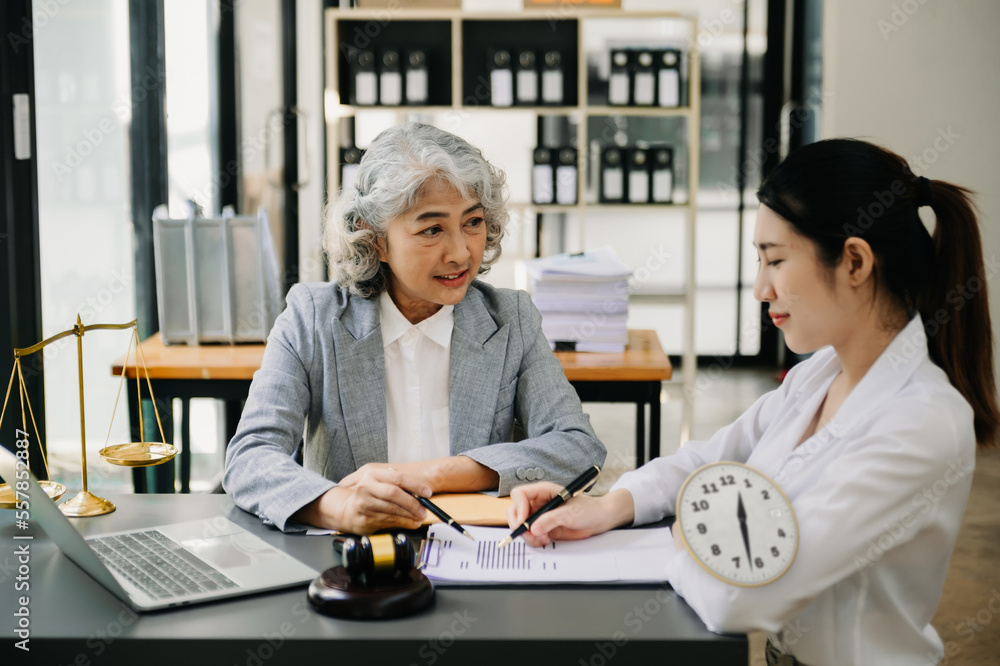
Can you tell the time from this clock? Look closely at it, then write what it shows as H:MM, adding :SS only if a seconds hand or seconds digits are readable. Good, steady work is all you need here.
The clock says 12:32
